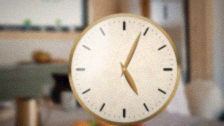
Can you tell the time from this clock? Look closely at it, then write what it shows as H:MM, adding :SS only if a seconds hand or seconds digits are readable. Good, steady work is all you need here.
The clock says 5:04
